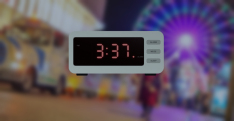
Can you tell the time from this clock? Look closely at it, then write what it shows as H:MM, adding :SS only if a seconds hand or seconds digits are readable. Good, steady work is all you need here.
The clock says 3:37
